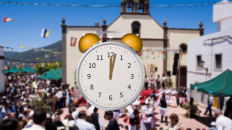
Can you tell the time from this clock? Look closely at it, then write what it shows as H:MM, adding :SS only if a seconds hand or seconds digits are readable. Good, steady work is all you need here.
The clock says 12:02
